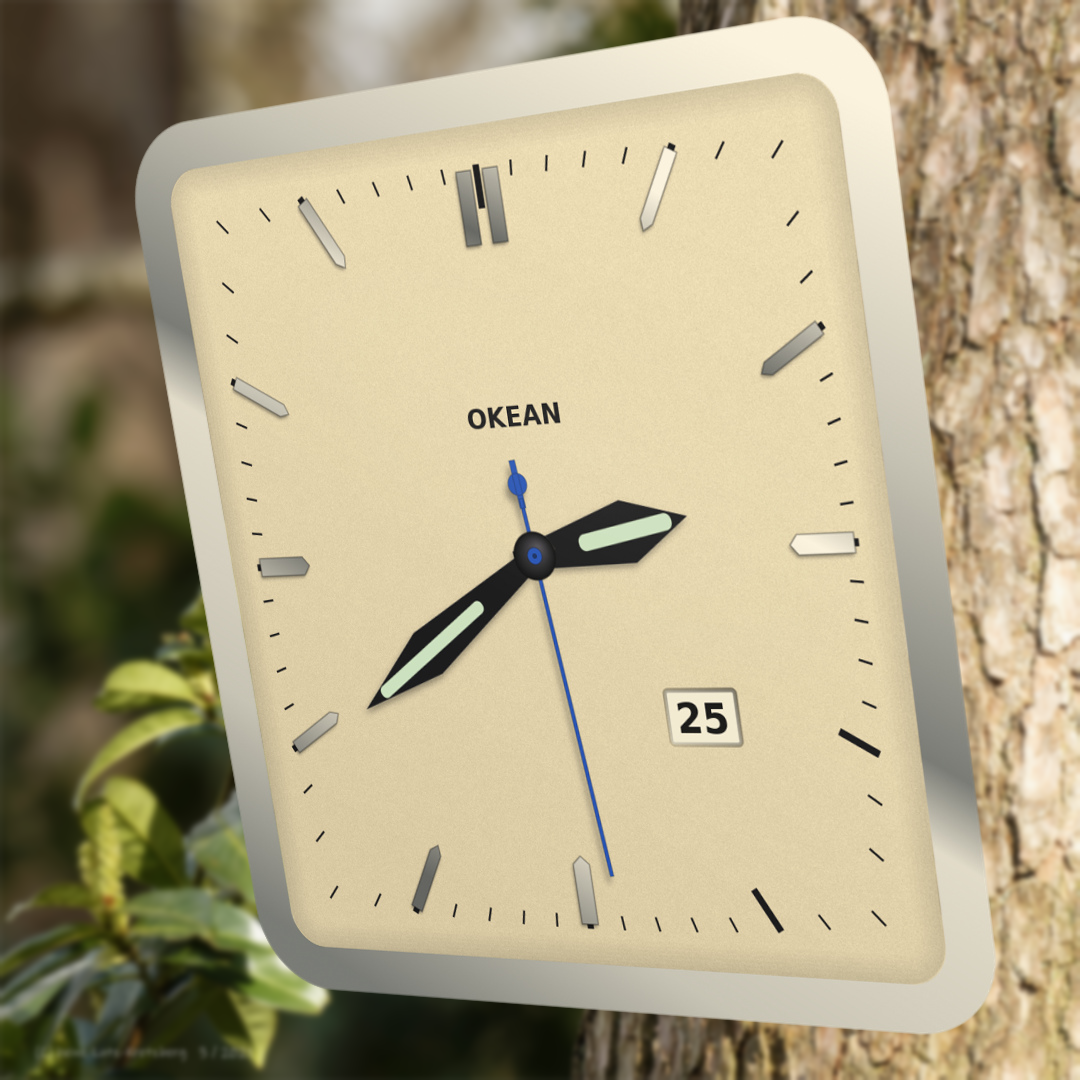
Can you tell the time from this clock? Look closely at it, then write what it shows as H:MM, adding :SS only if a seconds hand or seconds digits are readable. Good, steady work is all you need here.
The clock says 2:39:29
